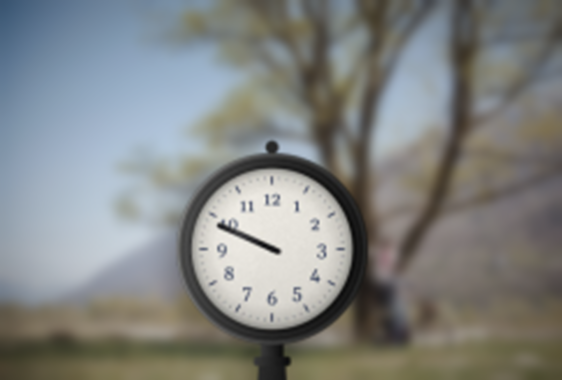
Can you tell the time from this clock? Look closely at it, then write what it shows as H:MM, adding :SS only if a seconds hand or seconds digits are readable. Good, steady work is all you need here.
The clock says 9:49
